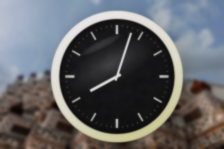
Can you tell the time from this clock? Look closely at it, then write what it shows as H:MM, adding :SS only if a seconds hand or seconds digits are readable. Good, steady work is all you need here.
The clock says 8:03
